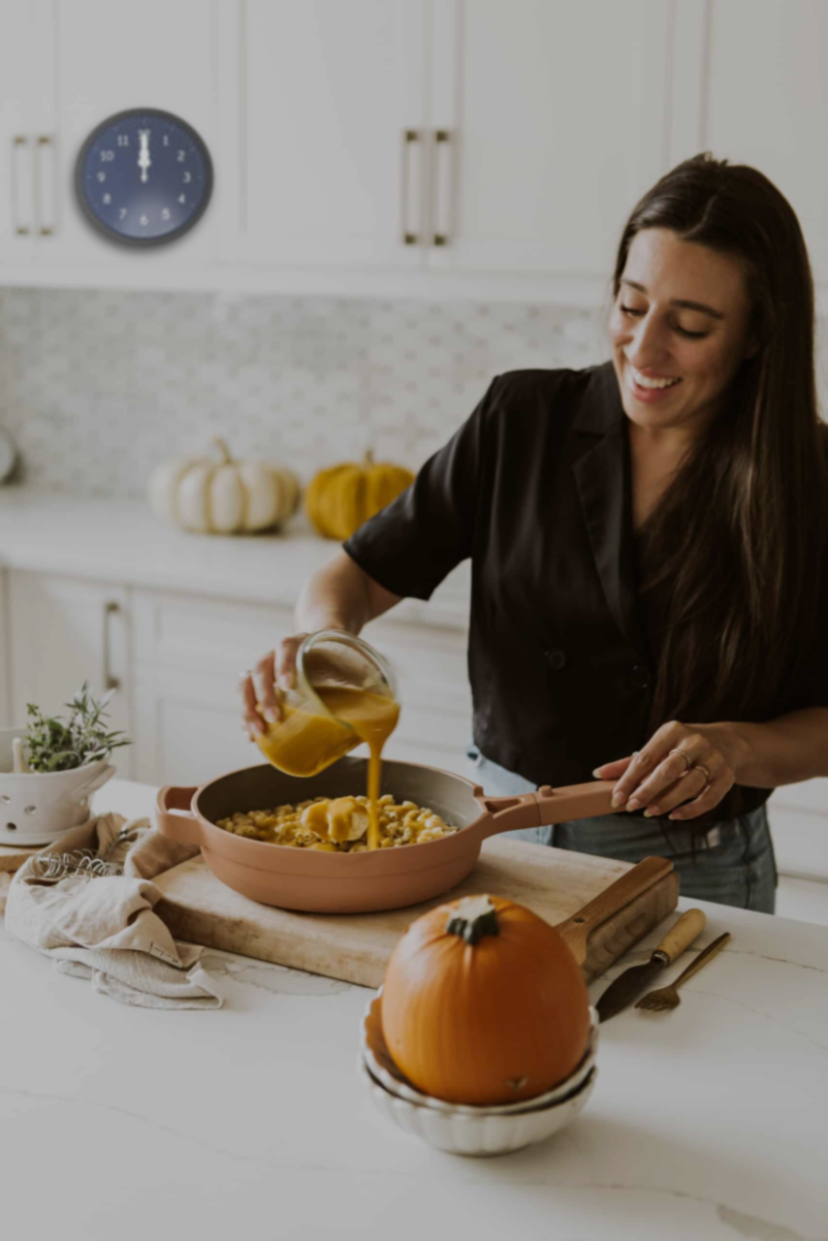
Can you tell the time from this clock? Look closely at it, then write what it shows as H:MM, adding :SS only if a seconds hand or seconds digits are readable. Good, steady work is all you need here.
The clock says 12:00
